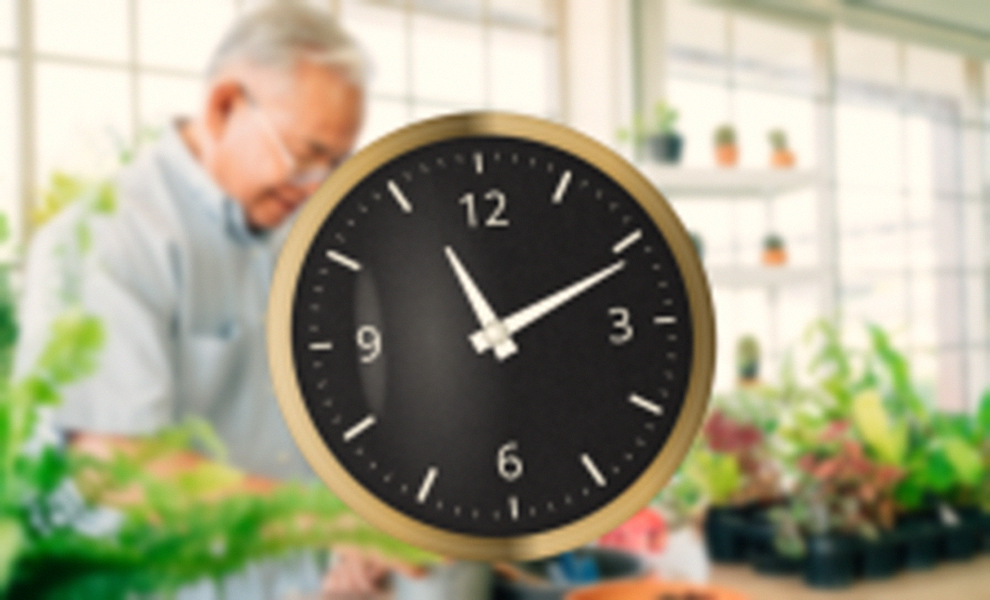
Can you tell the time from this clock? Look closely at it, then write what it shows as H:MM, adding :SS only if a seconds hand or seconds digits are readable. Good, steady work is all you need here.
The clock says 11:11
